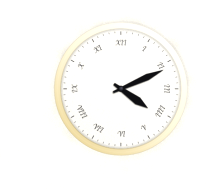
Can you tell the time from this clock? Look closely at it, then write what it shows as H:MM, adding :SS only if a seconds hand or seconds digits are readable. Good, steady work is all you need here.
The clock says 4:11
